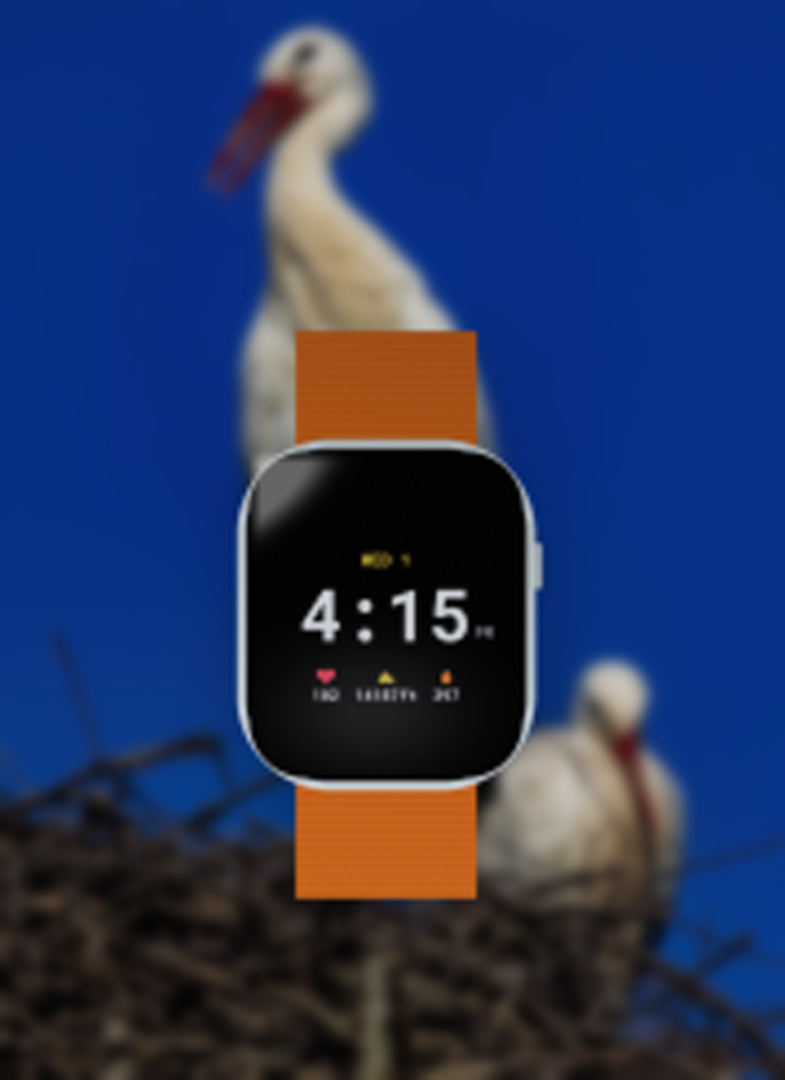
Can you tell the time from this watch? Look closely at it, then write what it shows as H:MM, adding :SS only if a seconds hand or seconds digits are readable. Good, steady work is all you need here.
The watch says 4:15
